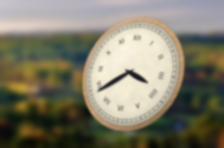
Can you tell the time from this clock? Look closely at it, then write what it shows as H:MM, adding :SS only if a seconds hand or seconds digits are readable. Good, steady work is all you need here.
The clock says 3:39
